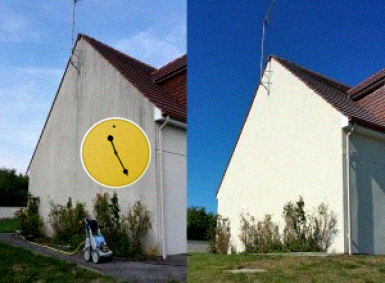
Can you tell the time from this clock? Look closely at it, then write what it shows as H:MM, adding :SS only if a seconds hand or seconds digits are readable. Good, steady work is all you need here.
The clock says 11:26
